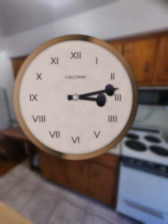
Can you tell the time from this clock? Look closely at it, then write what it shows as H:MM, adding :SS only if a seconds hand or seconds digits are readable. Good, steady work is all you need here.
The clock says 3:13
